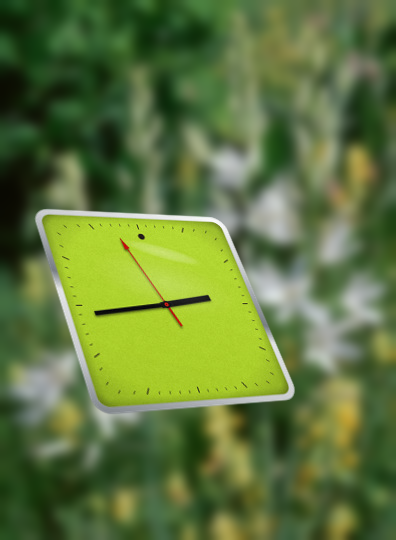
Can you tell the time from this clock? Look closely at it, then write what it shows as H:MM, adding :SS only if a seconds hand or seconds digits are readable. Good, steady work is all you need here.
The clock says 2:43:57
